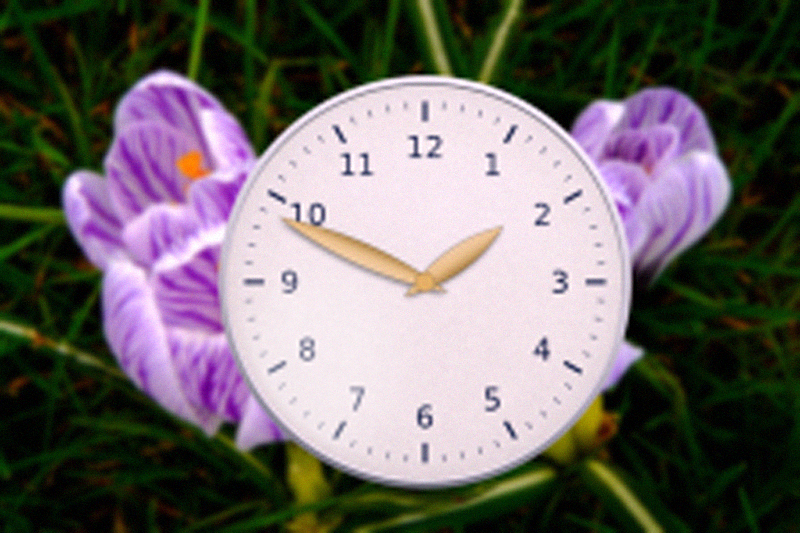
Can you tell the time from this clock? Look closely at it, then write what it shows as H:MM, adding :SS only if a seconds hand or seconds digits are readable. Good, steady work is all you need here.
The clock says 1:49
